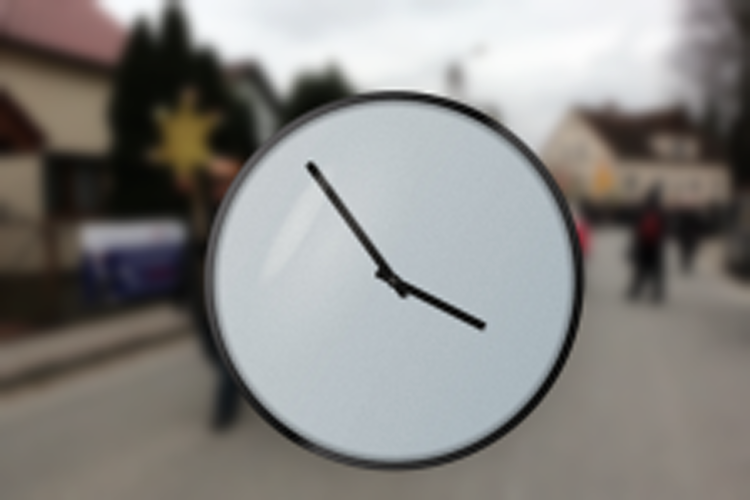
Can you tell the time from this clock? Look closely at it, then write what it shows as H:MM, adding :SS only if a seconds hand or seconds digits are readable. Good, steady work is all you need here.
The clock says 3:54
